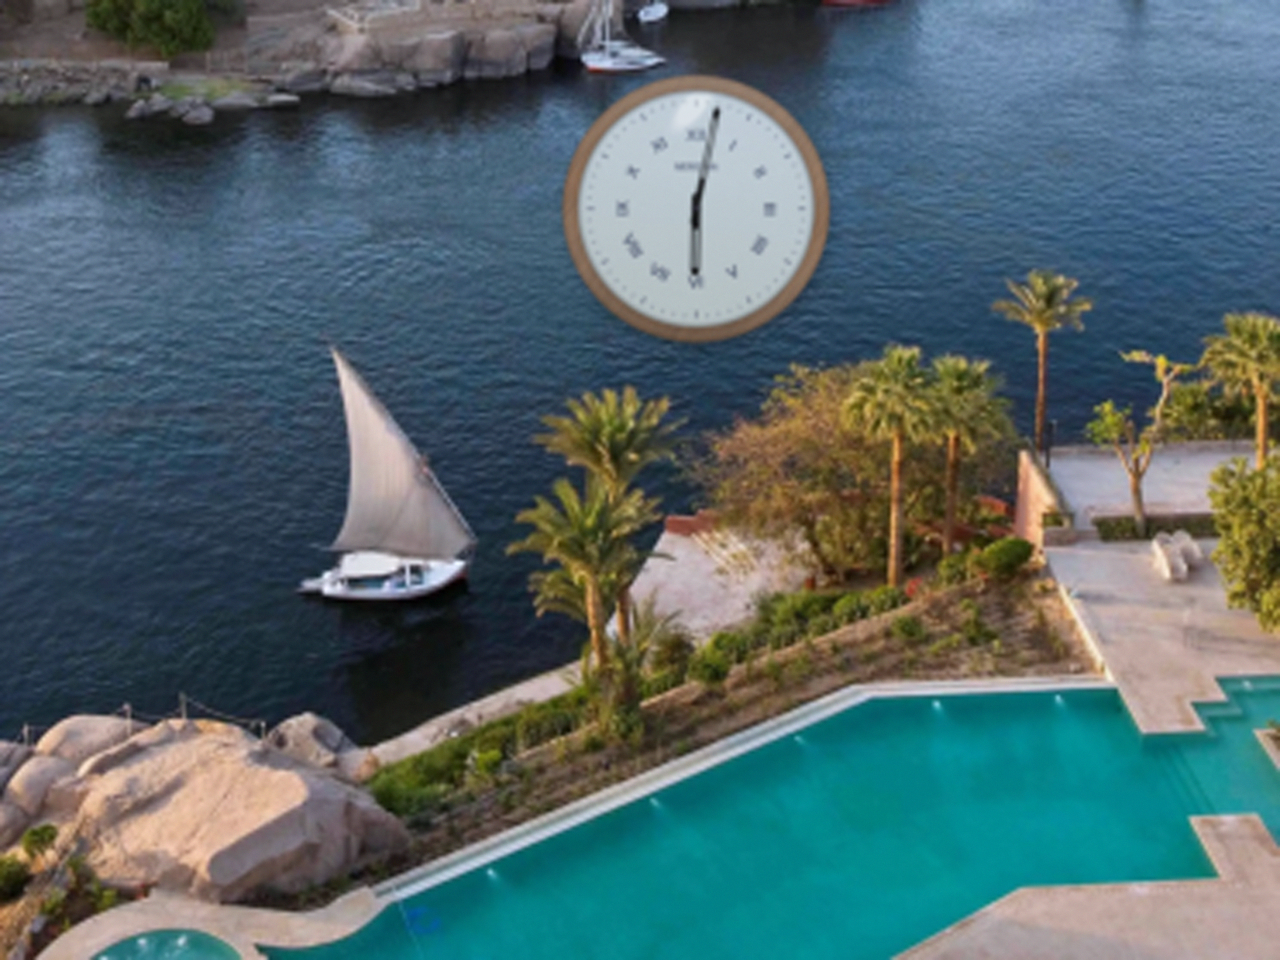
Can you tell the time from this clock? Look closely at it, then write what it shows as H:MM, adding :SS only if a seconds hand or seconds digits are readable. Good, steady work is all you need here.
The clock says 6:02
